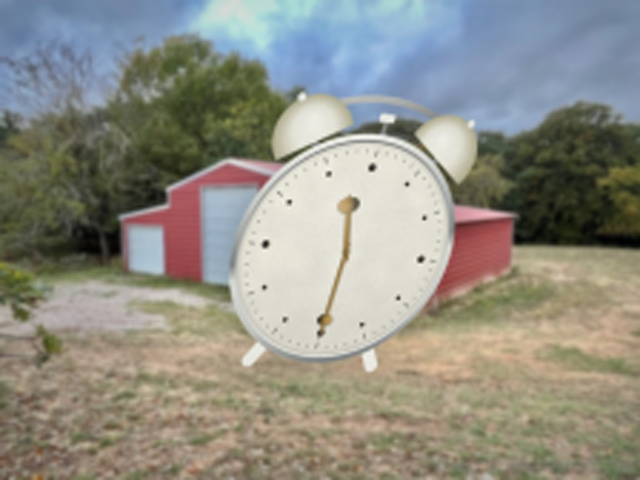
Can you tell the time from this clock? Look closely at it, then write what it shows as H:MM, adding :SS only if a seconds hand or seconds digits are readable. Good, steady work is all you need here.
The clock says 11:30
